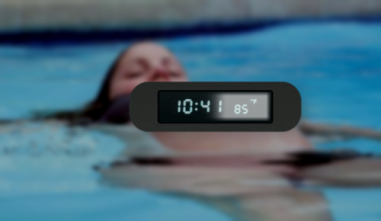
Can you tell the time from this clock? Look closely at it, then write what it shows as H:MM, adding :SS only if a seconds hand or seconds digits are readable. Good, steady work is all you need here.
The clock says 10:41
